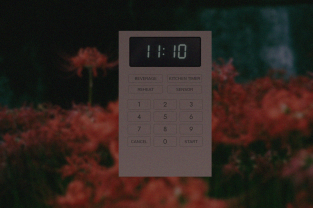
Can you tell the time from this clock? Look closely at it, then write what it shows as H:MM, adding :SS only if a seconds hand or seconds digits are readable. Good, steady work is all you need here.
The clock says 11:10
